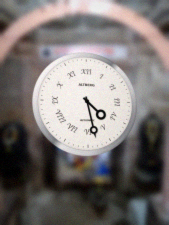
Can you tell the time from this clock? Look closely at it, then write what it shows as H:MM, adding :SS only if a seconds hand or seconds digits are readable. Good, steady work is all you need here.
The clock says 4:28
